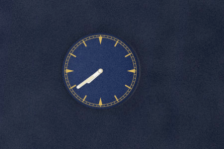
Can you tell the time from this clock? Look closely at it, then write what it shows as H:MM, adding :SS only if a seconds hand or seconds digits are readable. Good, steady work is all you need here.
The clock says 7:39
